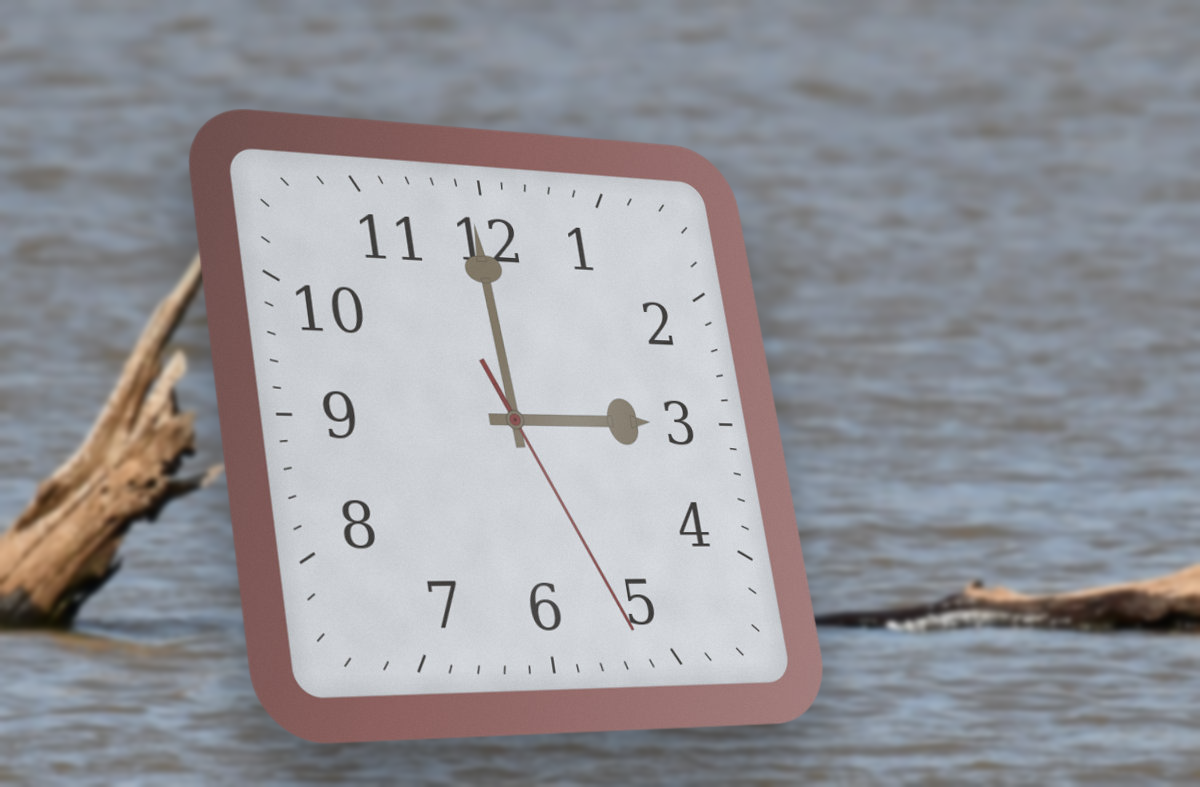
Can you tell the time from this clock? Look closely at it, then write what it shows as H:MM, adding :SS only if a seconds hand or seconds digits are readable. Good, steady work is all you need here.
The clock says 2:59:26
